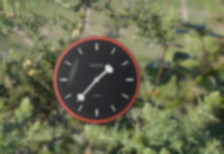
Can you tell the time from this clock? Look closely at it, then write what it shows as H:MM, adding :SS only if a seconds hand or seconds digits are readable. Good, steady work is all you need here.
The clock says 1:37
